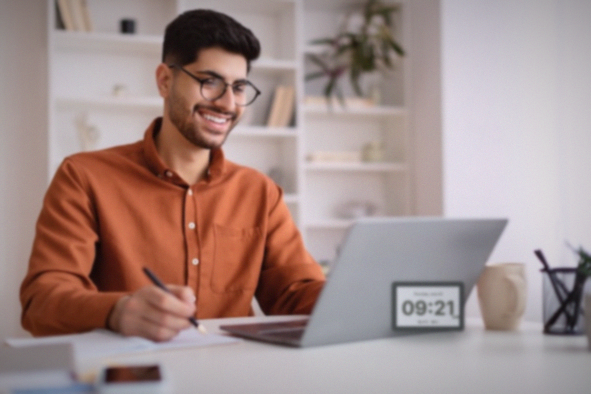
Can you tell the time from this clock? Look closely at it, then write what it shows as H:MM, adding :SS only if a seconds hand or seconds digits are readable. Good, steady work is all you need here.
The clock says 9:21
